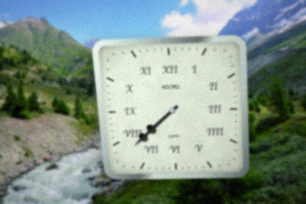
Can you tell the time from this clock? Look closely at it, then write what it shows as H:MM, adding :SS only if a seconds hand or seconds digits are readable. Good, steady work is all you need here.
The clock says 7:38
